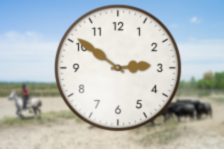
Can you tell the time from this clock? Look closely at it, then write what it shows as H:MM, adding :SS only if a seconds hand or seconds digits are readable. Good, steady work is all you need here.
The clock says 2:51
